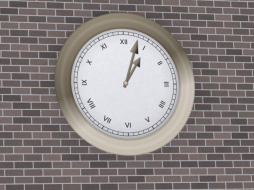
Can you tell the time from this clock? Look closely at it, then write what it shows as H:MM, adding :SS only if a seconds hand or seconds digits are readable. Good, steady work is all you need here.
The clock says 1:03
